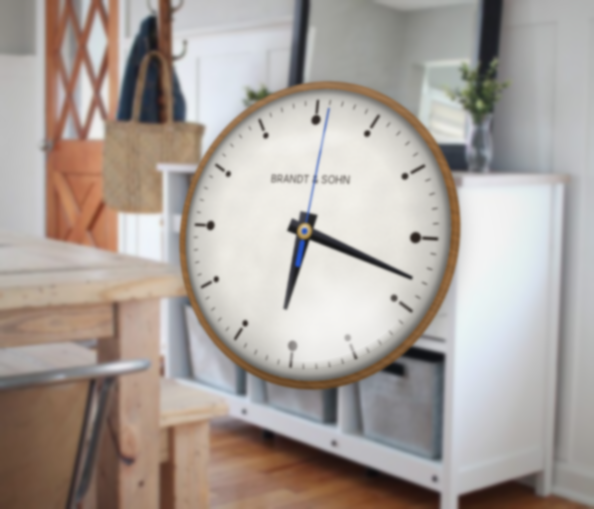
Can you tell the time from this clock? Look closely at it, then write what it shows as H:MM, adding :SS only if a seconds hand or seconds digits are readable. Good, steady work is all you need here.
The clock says 6:18:01
